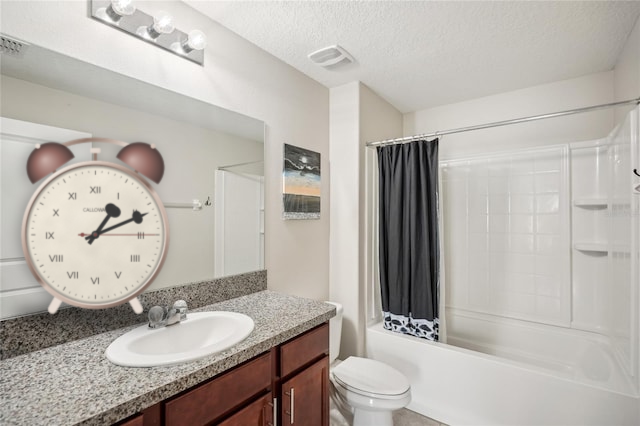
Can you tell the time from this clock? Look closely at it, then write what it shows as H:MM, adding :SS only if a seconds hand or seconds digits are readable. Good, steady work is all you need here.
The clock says 1:11:15
